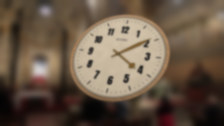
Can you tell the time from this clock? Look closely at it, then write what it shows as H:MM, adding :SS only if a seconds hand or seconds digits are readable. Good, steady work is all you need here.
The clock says 4:09
